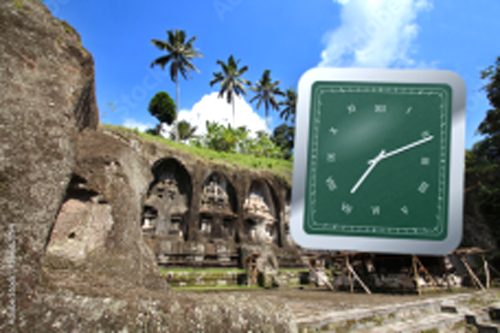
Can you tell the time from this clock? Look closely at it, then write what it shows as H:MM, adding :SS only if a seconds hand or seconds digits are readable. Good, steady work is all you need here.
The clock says 7:11
